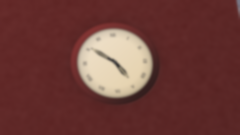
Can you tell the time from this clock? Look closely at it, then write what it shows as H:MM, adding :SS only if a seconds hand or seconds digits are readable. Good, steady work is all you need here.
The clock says 4:51
